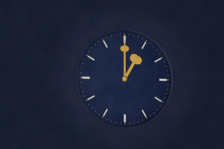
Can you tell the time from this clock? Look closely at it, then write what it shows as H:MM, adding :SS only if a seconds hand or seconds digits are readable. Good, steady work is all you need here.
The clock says 1:00
